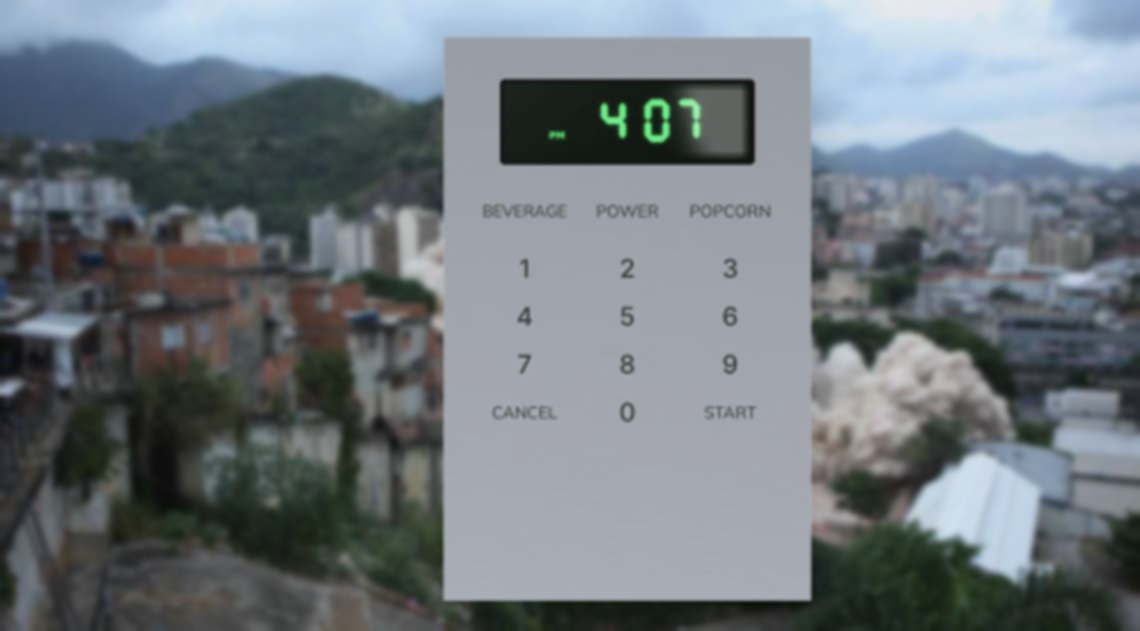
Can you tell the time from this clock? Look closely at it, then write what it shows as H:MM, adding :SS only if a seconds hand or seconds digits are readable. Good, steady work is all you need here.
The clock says 4:07
